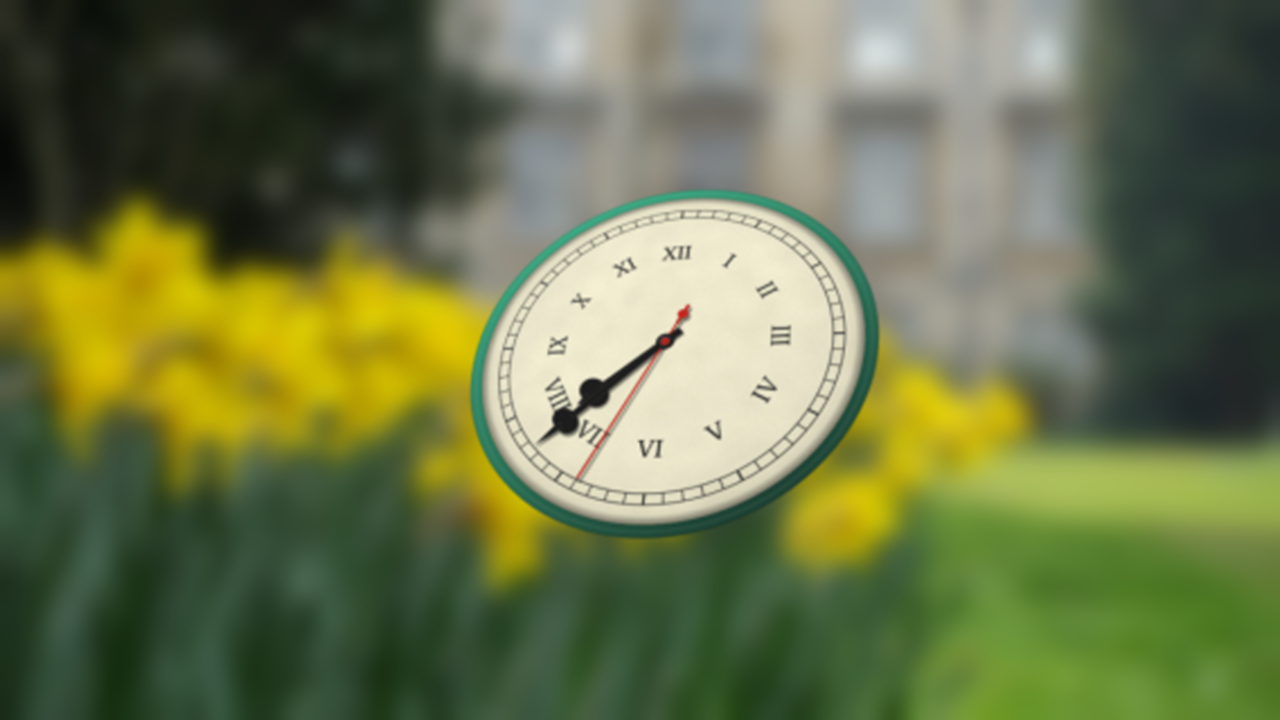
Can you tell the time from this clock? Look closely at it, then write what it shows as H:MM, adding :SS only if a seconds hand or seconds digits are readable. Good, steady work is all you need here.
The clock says 7:37:34
